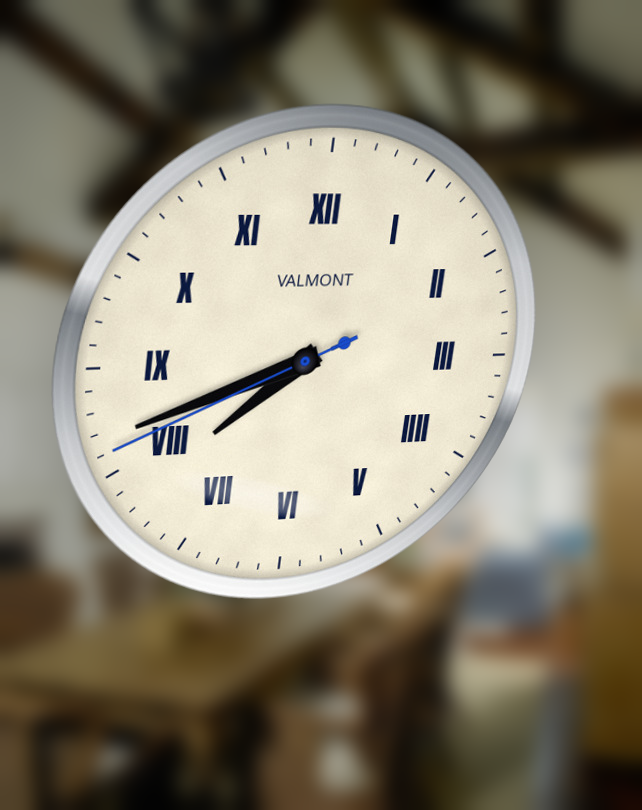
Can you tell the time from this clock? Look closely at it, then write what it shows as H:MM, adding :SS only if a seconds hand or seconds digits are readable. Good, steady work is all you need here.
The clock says 7:41:41
